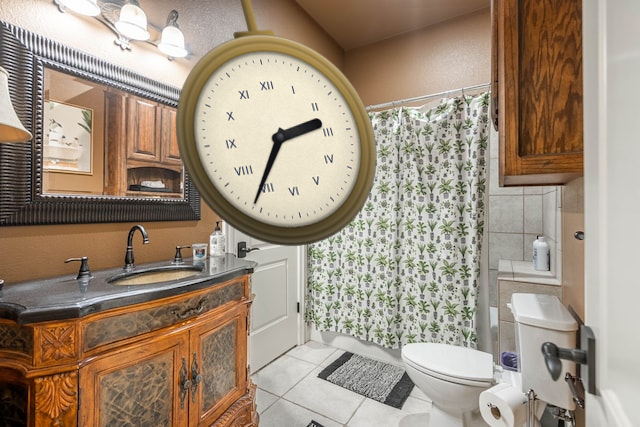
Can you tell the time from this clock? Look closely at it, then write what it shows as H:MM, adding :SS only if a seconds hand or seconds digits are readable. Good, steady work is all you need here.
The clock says 2:36
